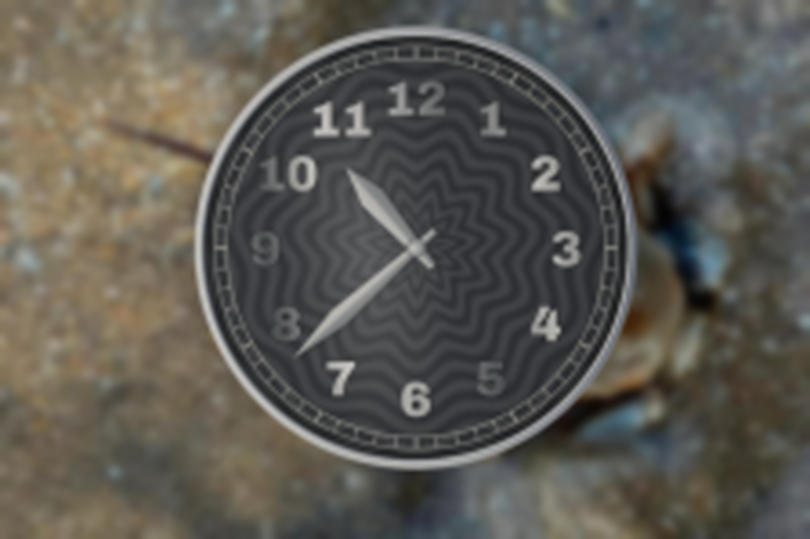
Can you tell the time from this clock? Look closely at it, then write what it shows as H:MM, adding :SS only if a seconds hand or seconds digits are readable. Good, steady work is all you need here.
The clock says 10:38
